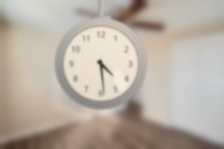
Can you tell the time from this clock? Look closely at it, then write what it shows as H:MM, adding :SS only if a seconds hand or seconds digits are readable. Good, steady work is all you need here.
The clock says 4:29
